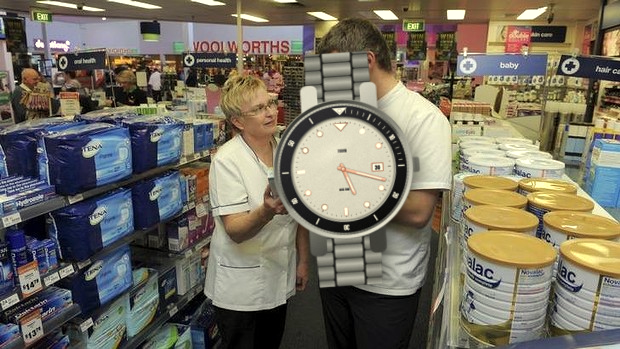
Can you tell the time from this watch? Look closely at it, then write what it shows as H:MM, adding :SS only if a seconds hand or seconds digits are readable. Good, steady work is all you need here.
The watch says 5:18
